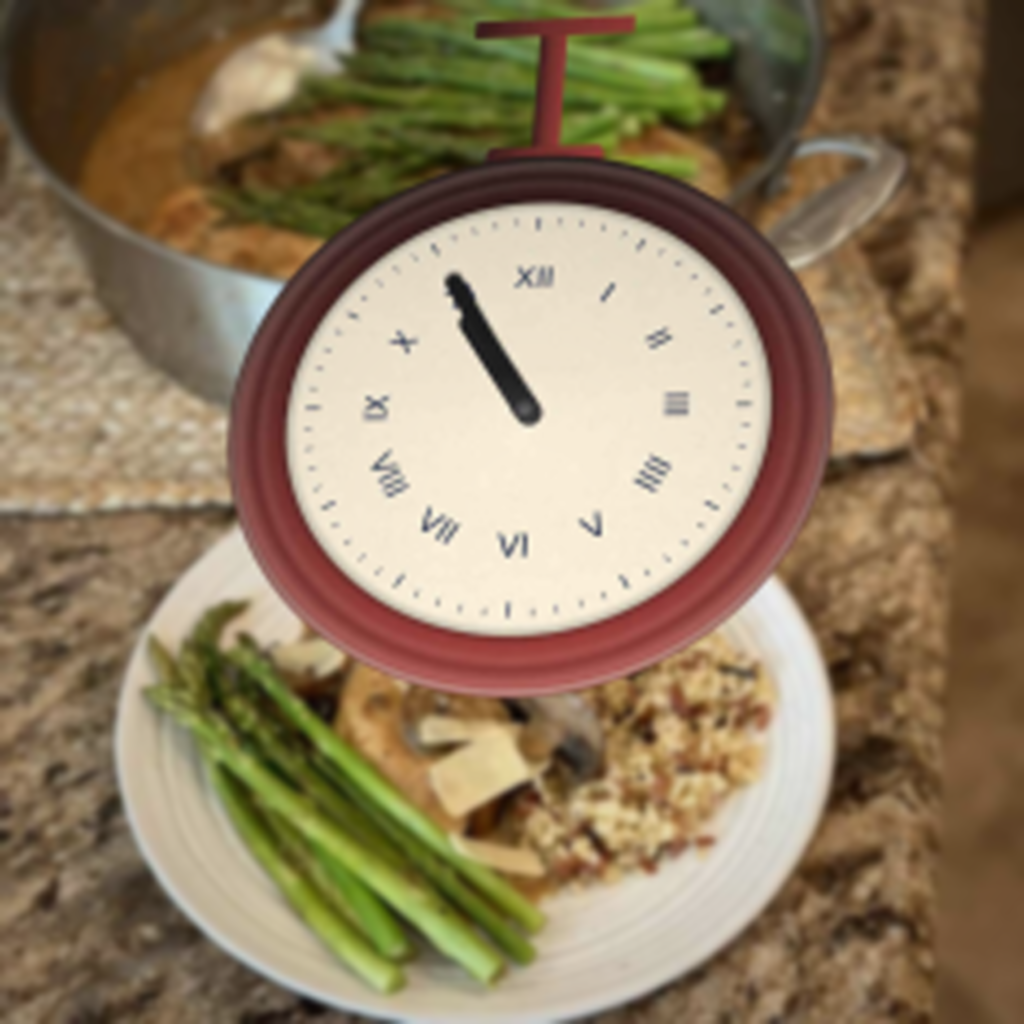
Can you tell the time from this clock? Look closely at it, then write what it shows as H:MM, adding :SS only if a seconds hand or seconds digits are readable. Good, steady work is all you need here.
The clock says 10:55
